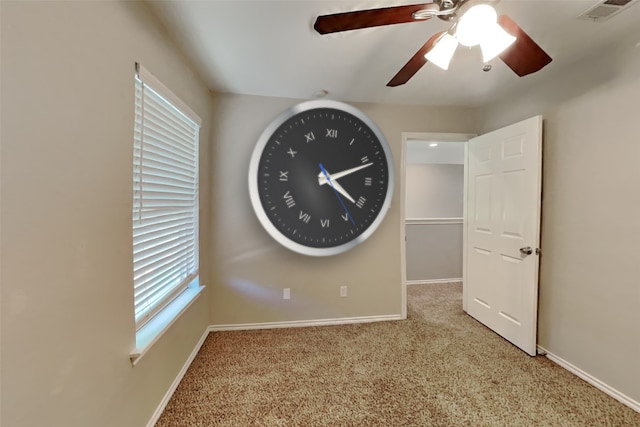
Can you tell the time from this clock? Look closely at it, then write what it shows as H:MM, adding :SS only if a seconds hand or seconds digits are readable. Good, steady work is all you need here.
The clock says 4:11:24
